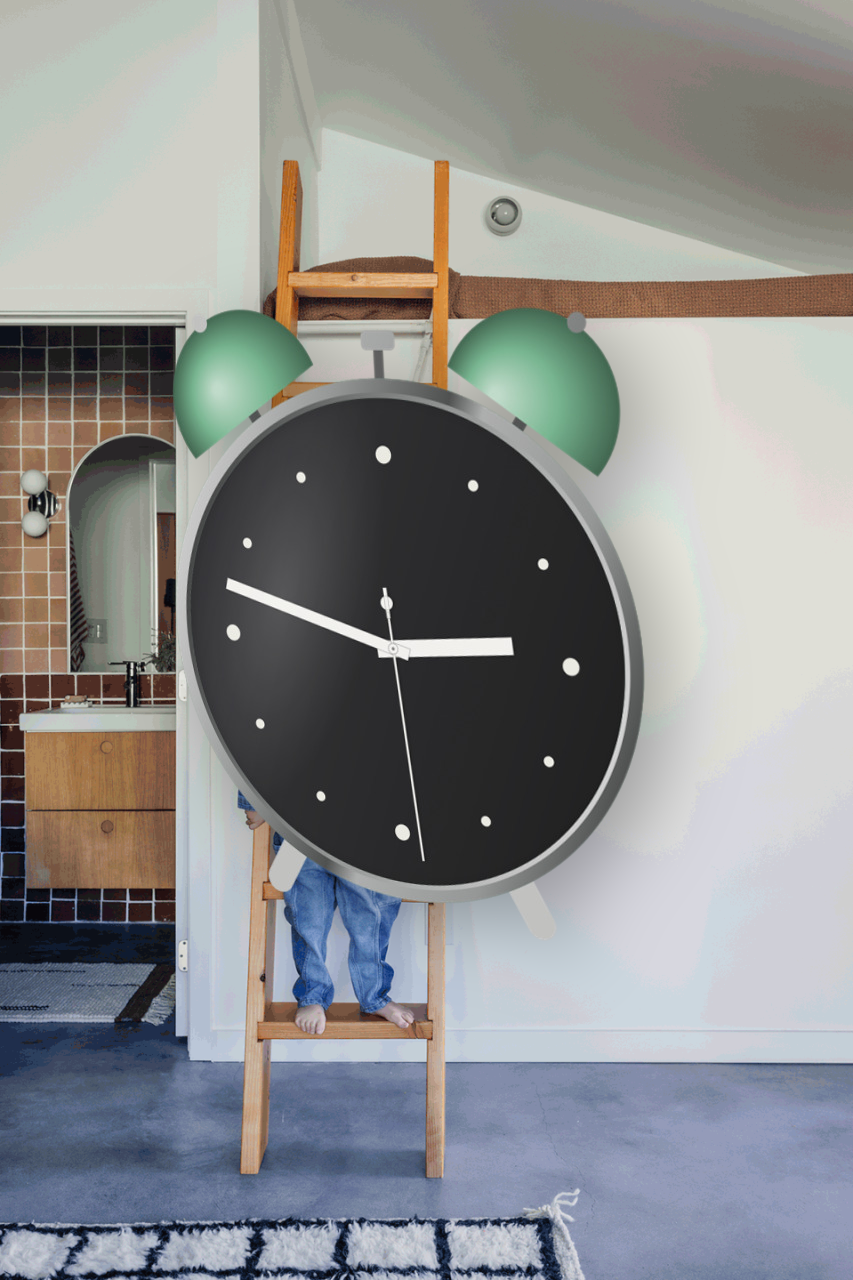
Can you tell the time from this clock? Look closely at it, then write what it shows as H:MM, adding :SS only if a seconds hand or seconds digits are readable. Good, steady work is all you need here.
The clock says 2:47:29
